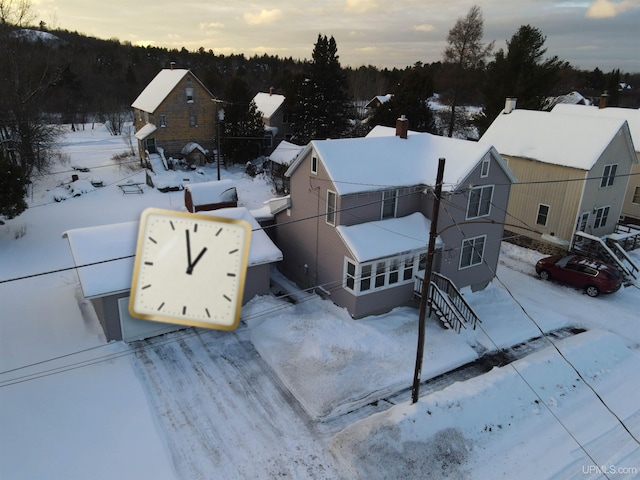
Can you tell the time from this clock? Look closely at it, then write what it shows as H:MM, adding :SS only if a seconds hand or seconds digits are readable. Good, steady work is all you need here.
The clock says 12:58
